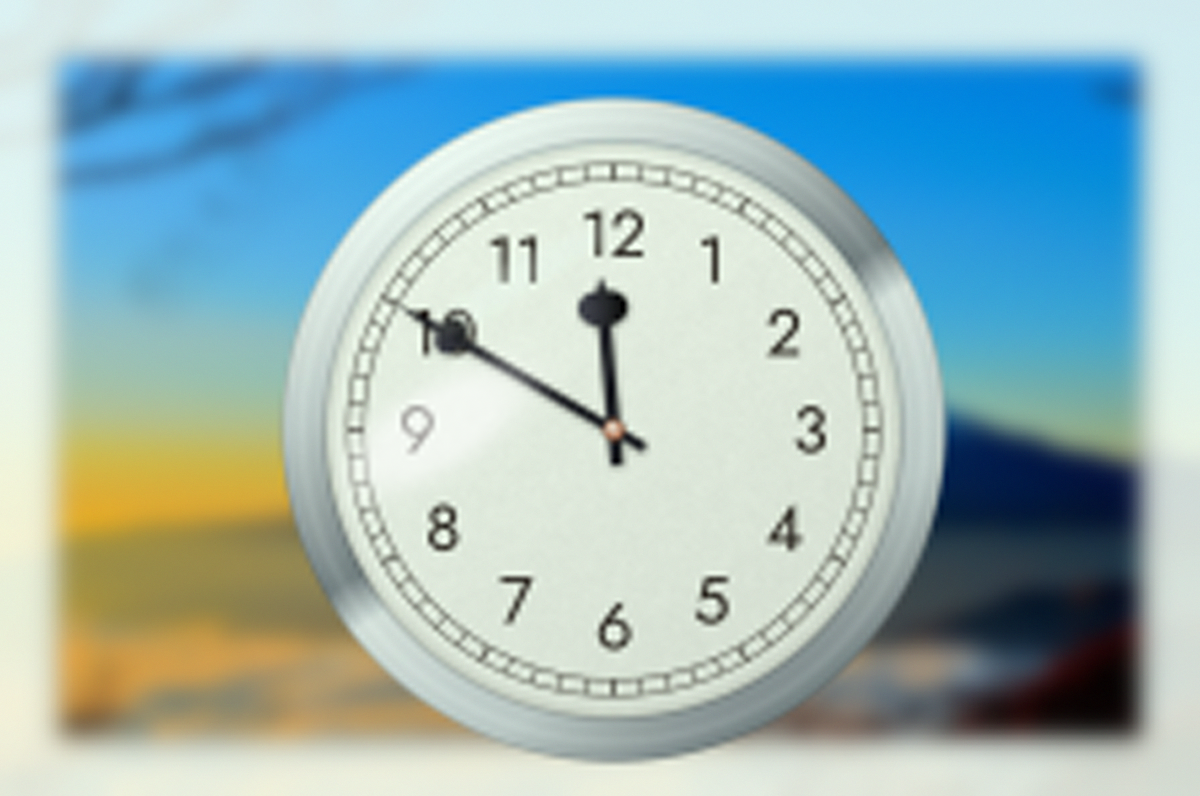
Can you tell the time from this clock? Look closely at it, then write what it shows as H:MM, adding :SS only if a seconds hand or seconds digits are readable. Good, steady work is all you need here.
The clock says 11:50
